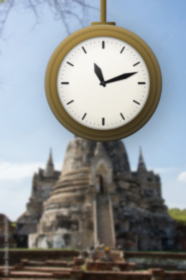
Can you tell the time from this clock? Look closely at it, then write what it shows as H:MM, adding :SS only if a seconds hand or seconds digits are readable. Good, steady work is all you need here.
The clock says 11:12
